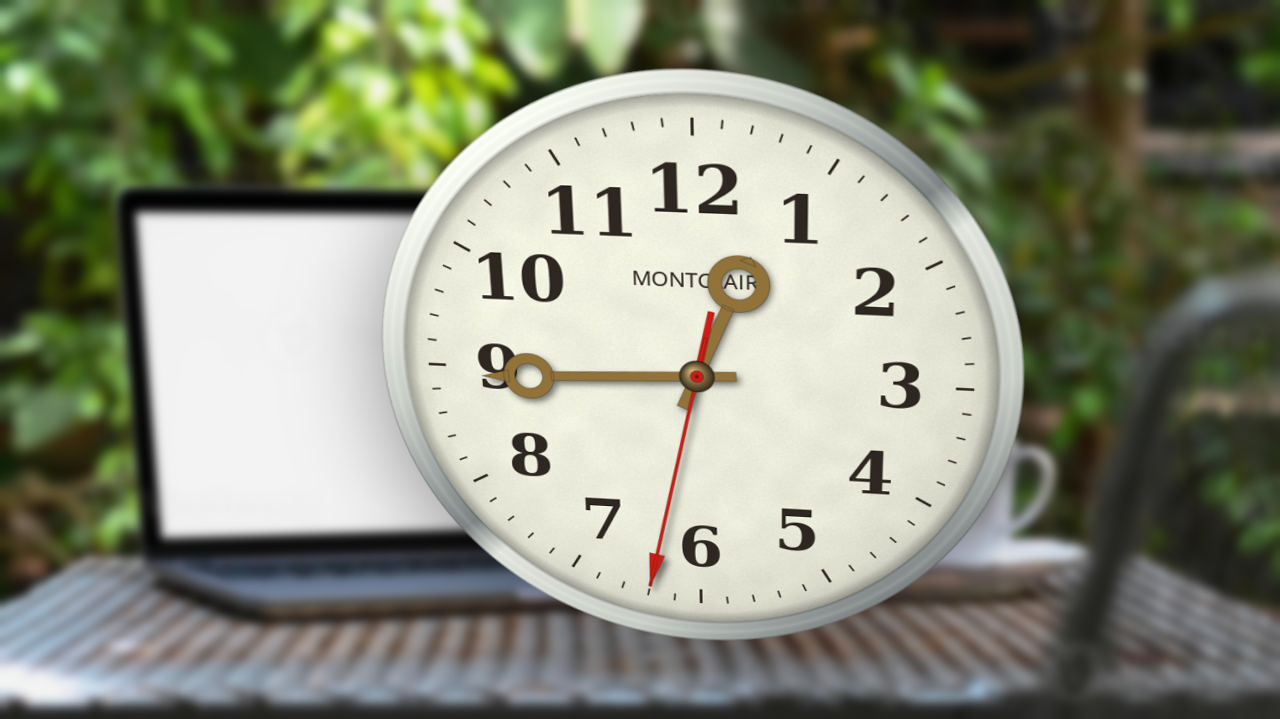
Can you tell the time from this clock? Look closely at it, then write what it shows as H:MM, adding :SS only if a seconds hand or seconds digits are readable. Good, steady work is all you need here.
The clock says 12:44:32
